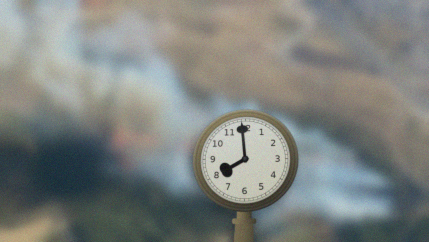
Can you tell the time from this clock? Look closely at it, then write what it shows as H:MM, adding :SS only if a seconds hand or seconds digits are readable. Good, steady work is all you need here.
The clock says 7:59
